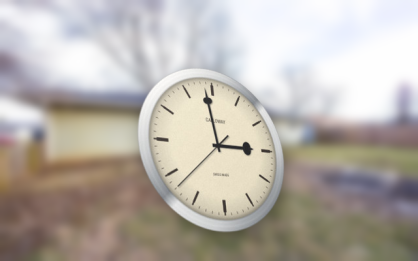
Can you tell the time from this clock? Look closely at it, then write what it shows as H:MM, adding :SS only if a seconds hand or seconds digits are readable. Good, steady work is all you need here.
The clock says 2:58:38
